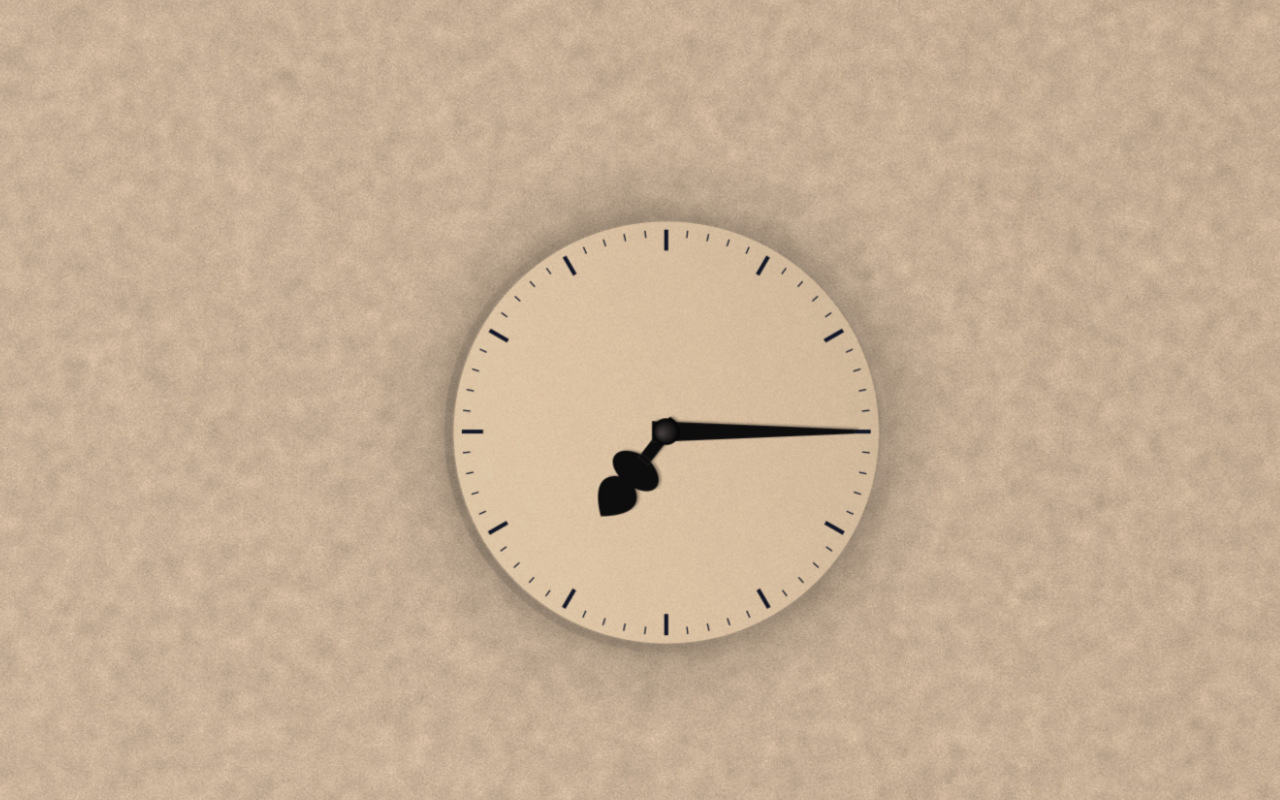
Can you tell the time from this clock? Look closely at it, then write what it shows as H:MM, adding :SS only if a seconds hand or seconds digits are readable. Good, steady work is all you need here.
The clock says 7:15
